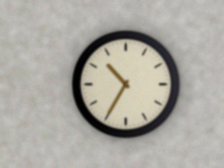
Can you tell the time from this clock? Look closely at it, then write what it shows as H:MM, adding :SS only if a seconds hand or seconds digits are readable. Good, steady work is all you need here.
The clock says 10:35
